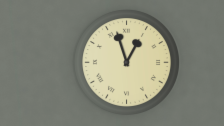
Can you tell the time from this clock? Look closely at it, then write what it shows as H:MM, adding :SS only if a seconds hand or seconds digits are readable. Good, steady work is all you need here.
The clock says 12:57
